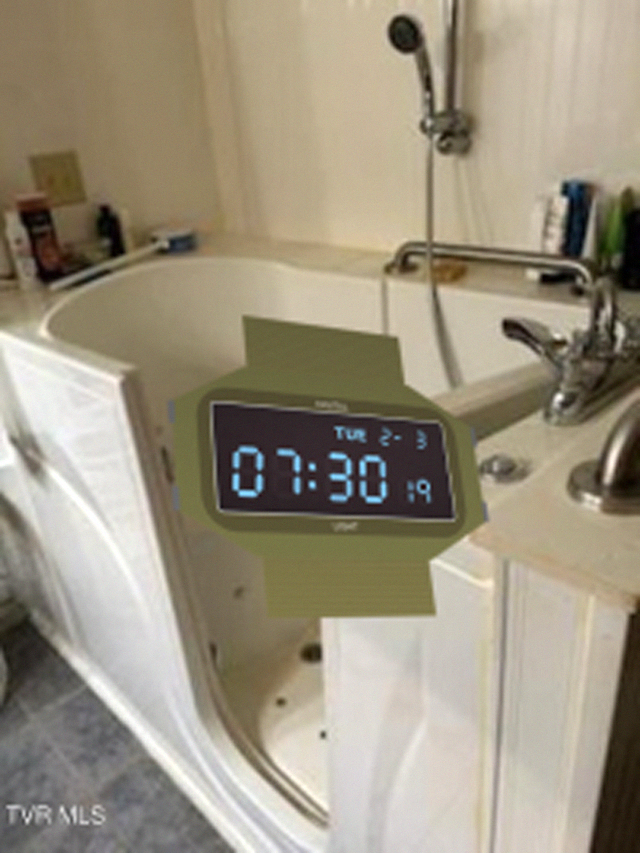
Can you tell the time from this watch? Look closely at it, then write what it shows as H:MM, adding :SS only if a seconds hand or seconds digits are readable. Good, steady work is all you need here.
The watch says 7:30:19
